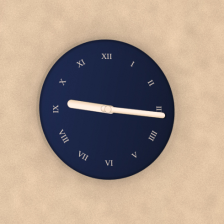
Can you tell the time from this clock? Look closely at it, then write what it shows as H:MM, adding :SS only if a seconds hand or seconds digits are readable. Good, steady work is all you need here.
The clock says 9:16
